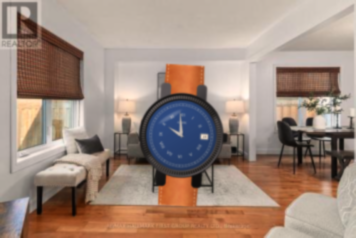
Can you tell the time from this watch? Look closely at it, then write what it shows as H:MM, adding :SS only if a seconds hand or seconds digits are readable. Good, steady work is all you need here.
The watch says 9:59
